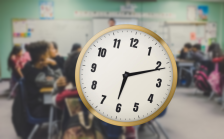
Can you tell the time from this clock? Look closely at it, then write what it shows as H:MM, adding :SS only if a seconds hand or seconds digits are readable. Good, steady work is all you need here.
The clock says 6:11
